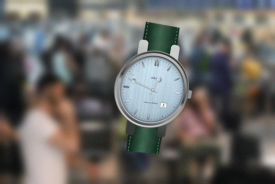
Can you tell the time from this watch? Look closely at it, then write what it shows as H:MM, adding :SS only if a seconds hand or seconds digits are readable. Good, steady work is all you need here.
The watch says 12:48
